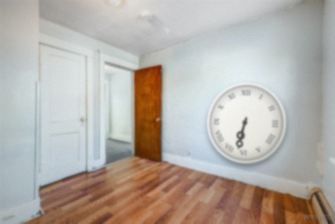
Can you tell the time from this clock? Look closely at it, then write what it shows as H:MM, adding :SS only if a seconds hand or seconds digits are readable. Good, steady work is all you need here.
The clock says 6:32
